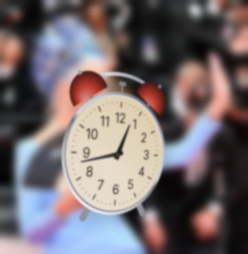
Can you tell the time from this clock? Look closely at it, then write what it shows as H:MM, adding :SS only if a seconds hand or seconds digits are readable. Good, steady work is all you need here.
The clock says 12:43
